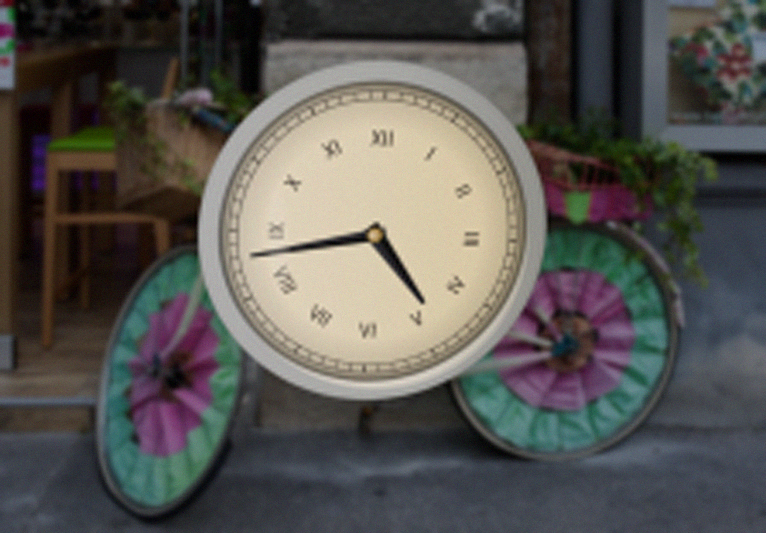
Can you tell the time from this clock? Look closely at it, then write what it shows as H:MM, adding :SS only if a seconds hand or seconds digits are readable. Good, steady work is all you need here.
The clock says 4:43
